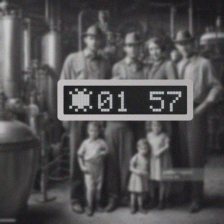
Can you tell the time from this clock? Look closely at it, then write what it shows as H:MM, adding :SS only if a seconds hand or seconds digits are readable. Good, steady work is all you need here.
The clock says 1:57
